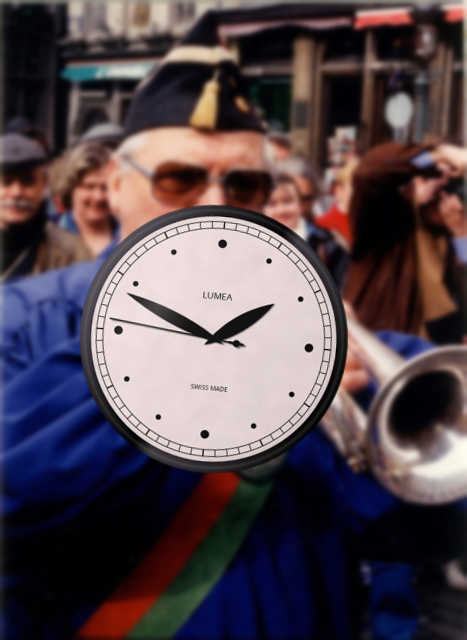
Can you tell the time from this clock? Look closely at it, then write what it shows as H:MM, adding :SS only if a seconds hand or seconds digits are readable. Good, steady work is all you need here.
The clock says 1:48:46
